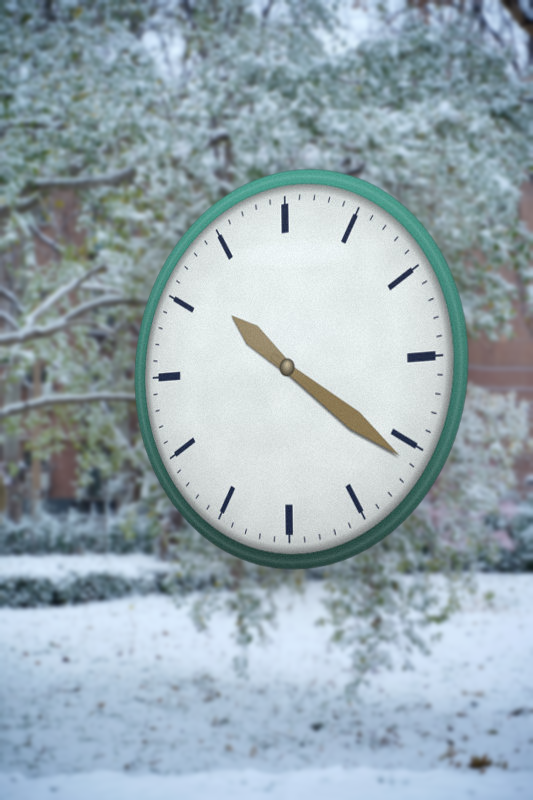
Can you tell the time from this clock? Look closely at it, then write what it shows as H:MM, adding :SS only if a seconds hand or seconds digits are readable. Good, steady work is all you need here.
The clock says 10:21
